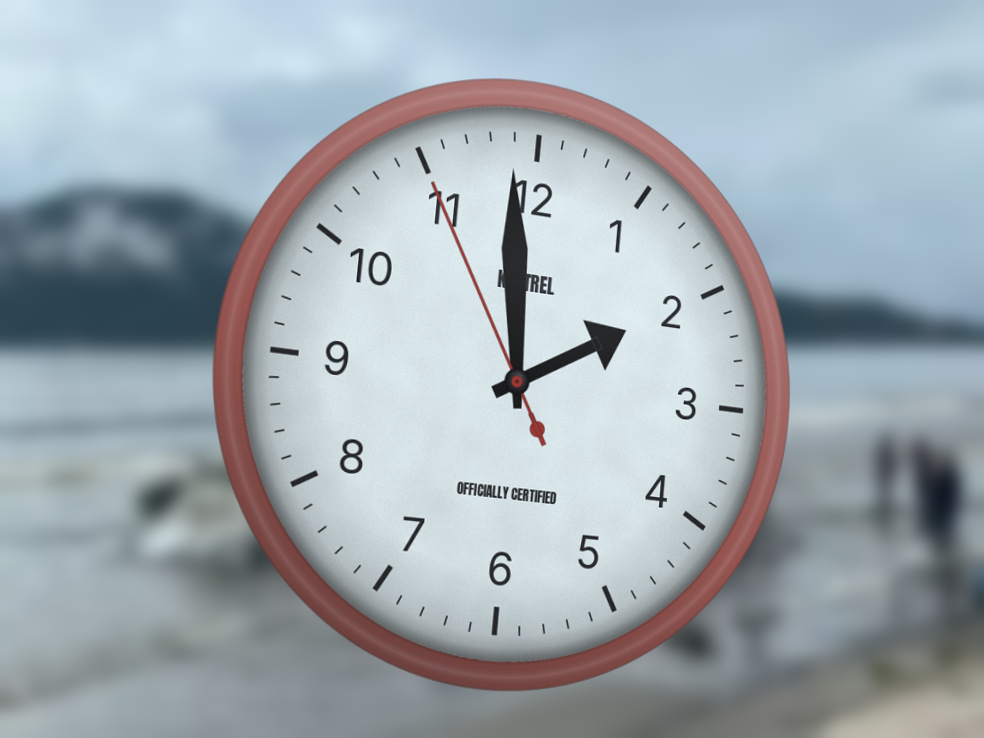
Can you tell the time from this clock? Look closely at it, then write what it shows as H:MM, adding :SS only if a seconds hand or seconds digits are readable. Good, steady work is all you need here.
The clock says 1:58:55
